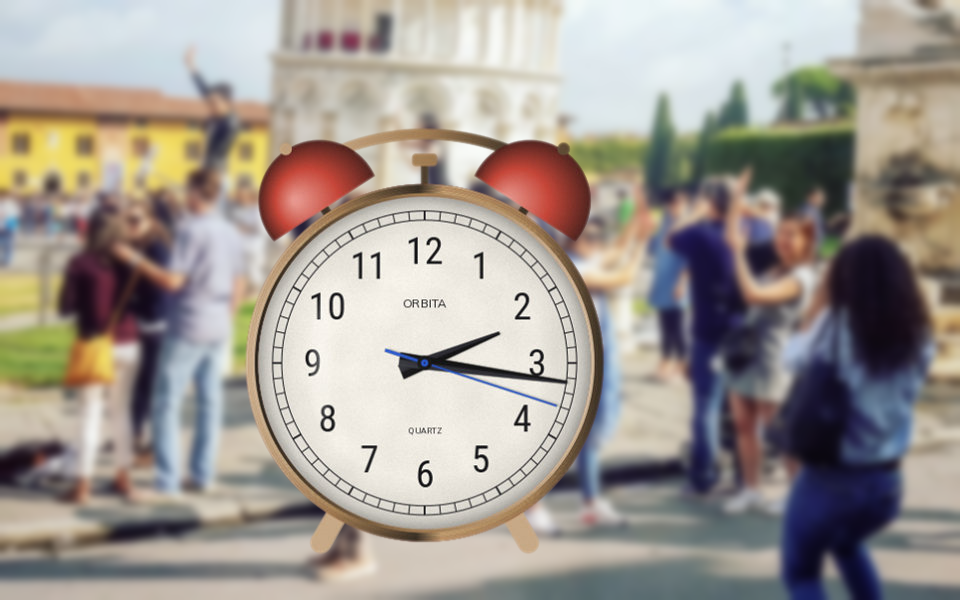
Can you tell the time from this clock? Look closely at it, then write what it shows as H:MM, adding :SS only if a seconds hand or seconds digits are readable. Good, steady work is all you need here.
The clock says 2:16:18
